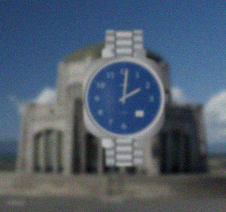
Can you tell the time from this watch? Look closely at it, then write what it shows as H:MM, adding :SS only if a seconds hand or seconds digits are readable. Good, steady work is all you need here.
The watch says 2:01
